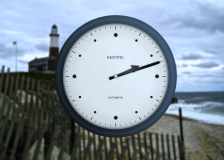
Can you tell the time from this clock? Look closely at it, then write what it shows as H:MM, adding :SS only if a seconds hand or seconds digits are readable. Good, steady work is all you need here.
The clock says 2:12
